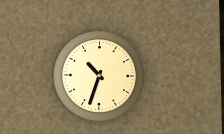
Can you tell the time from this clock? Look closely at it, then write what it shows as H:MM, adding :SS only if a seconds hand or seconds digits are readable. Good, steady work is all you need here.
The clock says 10:33
